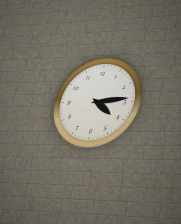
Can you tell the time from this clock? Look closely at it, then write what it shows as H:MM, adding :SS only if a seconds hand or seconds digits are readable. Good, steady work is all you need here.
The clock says 4:14
